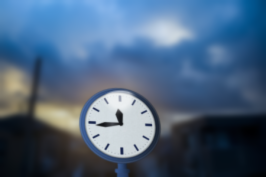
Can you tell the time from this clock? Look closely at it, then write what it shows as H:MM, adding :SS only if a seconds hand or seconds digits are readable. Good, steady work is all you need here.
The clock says 11:44
